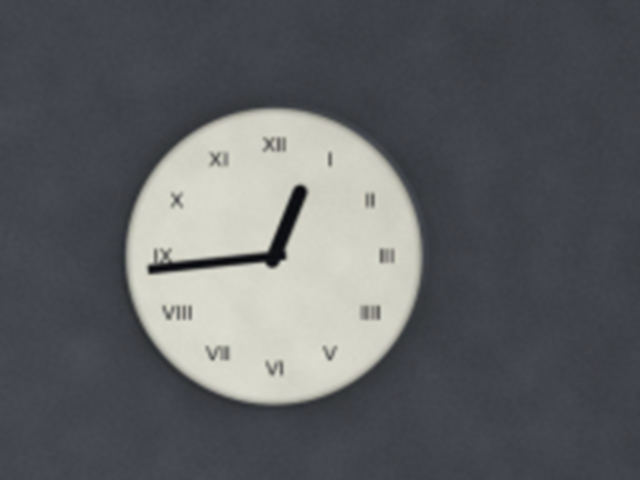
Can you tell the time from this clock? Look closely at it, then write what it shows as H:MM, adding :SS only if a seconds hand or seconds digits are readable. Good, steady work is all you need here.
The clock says 12:44
